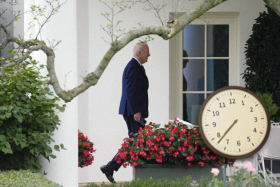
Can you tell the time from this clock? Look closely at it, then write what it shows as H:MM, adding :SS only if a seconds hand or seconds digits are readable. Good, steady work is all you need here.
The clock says 7:38
